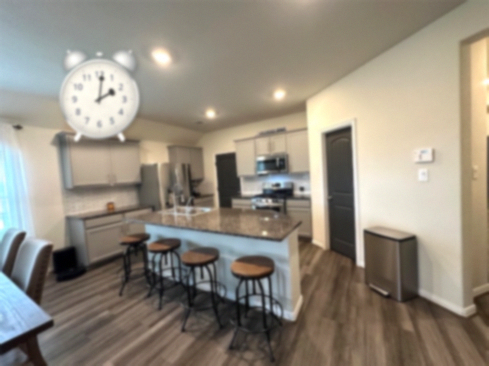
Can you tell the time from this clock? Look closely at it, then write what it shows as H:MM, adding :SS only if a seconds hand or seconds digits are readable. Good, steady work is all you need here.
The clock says 2:01
